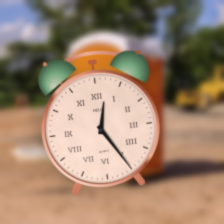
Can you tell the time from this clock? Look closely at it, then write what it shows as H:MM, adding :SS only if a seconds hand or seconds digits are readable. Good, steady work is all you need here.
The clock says 12:25
